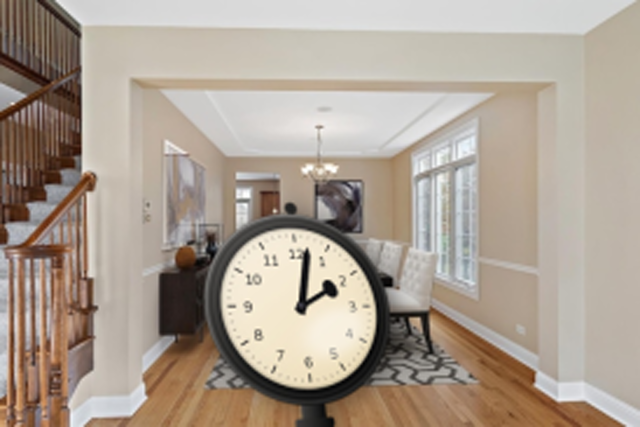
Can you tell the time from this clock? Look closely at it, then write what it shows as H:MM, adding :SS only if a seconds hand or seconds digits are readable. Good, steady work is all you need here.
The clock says 2:02
